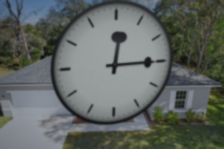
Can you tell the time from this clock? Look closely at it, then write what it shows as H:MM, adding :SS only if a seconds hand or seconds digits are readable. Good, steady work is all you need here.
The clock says 12:15
